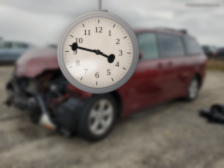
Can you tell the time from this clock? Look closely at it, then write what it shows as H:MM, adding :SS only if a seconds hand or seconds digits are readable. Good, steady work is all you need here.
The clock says 3:47
